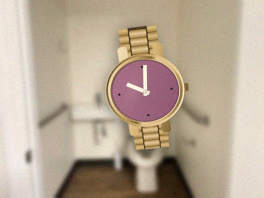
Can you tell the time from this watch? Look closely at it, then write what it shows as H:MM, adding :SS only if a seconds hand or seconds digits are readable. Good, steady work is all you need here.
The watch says 10:01
